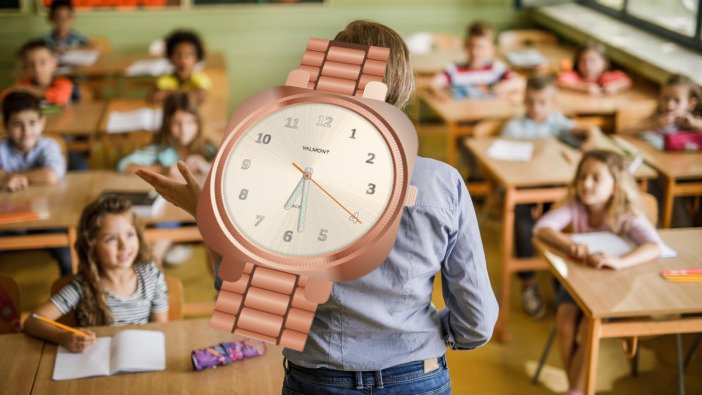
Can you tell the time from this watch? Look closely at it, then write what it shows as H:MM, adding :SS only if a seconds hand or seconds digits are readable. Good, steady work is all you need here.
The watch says 6:28:20
